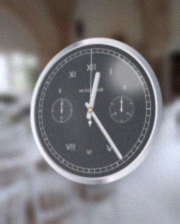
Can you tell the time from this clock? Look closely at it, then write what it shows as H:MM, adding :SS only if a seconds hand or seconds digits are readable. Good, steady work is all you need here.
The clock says 12:24
